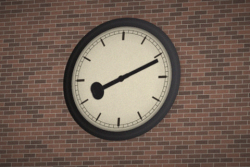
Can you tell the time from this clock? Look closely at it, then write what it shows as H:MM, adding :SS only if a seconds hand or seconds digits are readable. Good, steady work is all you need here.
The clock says 8:11
